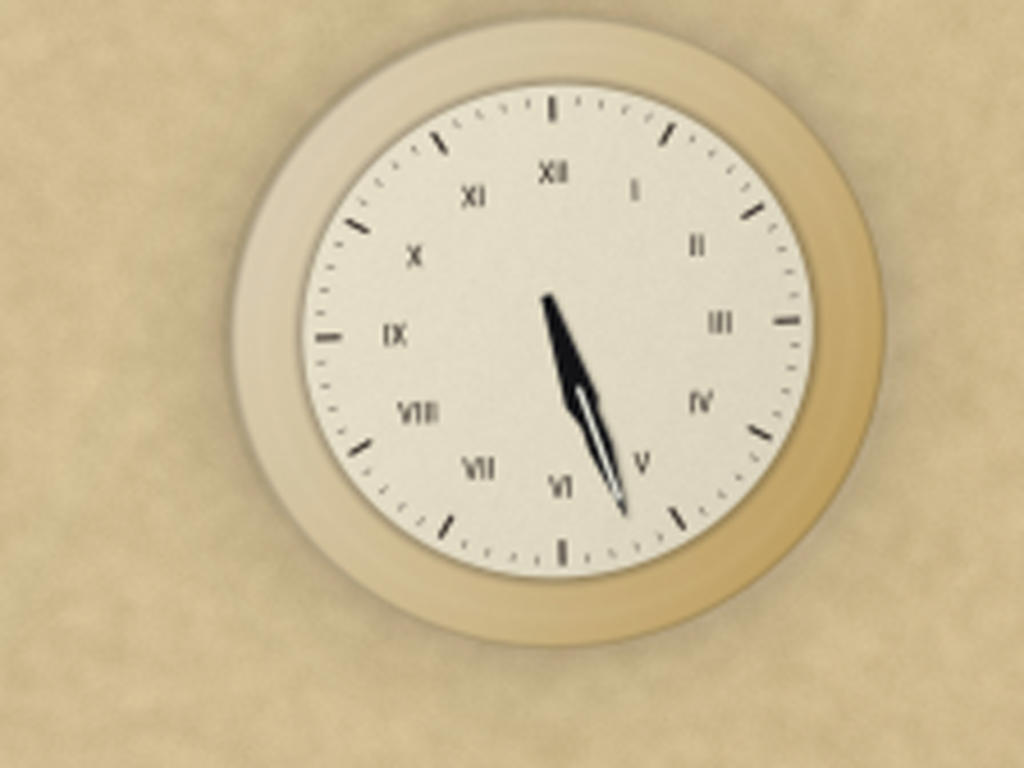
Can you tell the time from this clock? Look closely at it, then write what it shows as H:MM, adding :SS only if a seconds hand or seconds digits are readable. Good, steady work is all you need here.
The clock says 5:27
